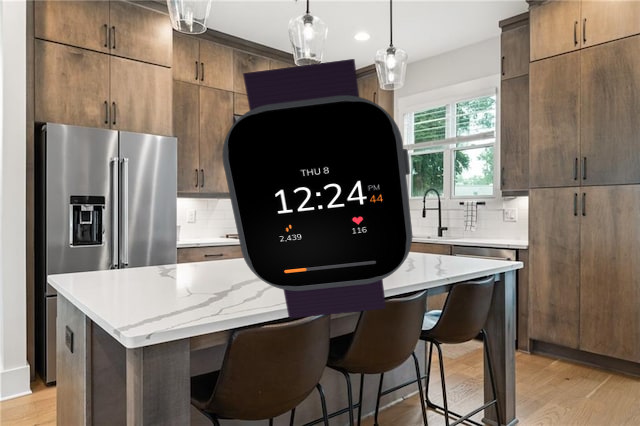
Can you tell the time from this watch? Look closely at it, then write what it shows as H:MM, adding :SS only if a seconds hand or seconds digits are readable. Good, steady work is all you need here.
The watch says 12:24:44
